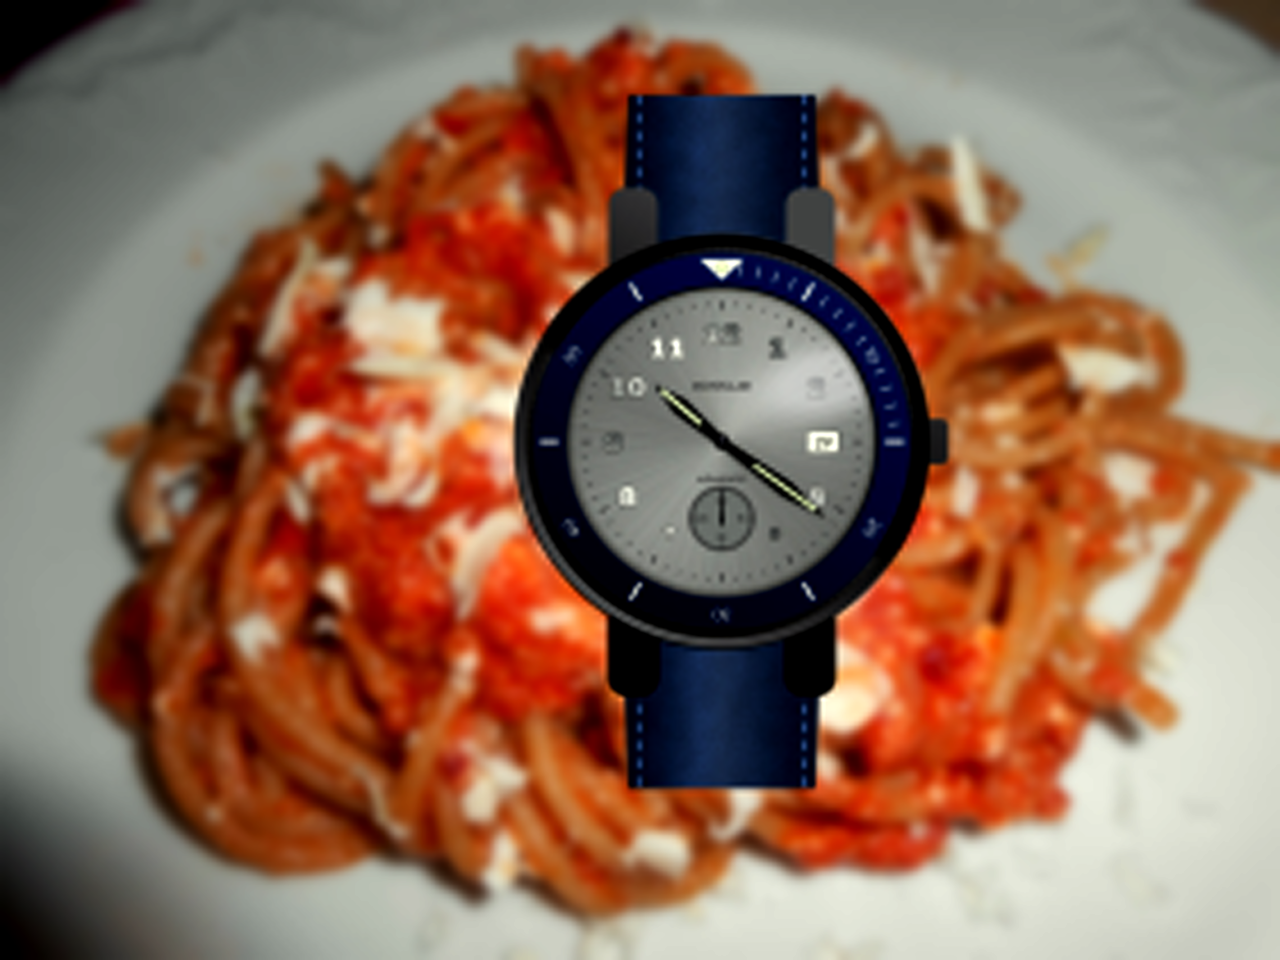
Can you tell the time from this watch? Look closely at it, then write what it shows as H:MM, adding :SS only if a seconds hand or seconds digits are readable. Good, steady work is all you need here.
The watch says 10:21
